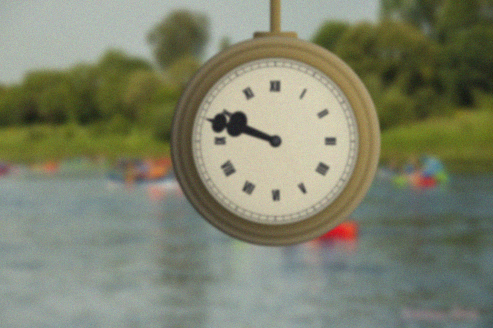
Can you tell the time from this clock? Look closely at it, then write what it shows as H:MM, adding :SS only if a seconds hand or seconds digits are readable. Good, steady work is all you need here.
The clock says 9:48
